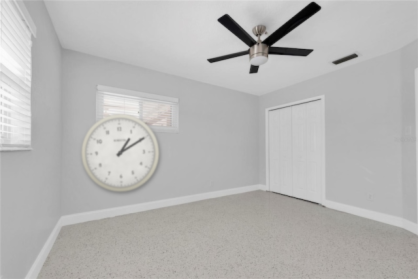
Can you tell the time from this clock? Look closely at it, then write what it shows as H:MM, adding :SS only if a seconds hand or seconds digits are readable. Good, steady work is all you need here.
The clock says 1:10
